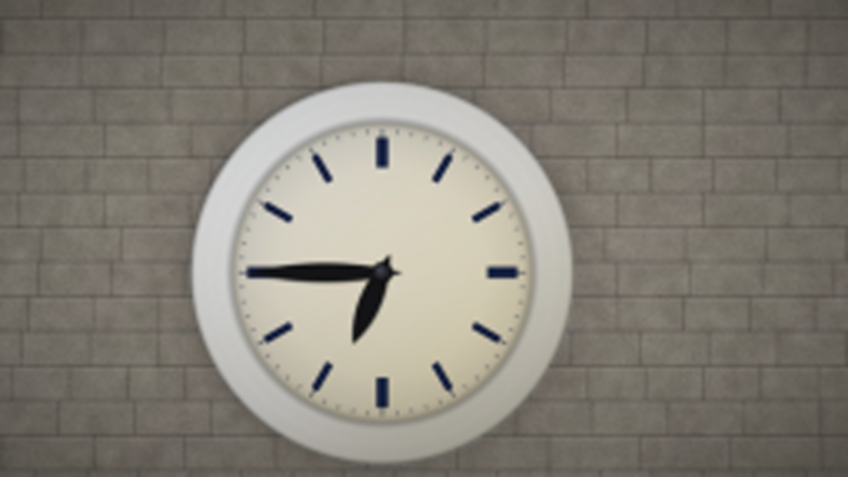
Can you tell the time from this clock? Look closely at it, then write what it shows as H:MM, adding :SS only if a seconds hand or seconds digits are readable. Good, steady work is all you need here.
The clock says 6:45
